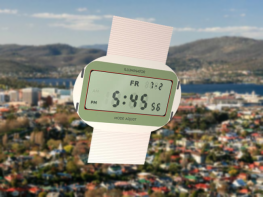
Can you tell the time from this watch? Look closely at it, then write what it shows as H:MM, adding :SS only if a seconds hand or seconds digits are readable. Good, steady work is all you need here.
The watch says 5:45:56
